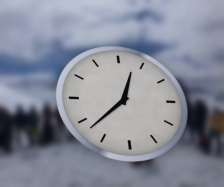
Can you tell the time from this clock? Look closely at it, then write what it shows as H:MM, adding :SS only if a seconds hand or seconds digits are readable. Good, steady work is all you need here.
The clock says 12:38
